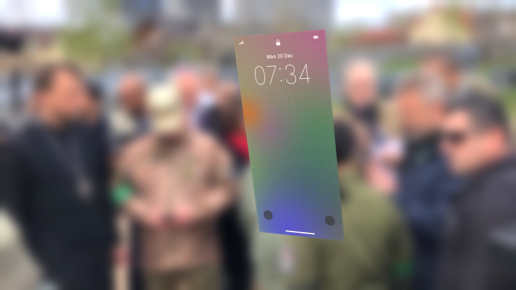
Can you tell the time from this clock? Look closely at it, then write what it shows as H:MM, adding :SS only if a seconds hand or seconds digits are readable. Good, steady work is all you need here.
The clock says 7:34
